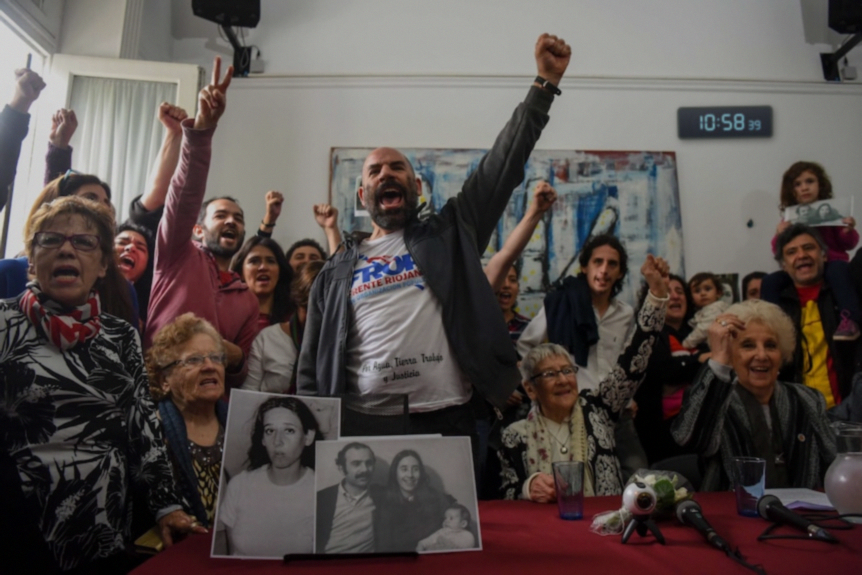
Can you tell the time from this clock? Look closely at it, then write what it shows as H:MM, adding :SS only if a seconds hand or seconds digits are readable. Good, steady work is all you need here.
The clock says 10:58
